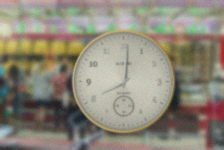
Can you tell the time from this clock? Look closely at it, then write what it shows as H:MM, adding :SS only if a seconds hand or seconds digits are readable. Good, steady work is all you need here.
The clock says 8:01
